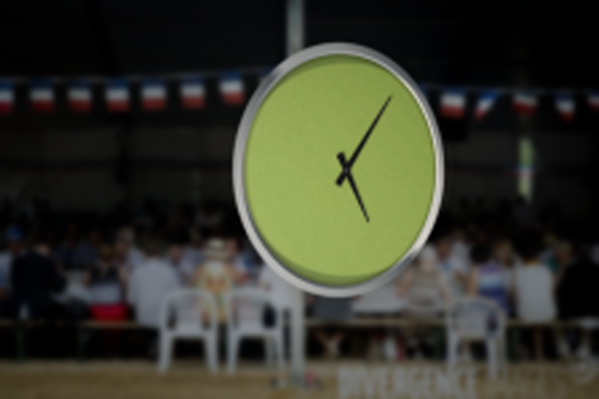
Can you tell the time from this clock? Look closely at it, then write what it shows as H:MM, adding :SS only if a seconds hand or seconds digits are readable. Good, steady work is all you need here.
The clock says 5:06
